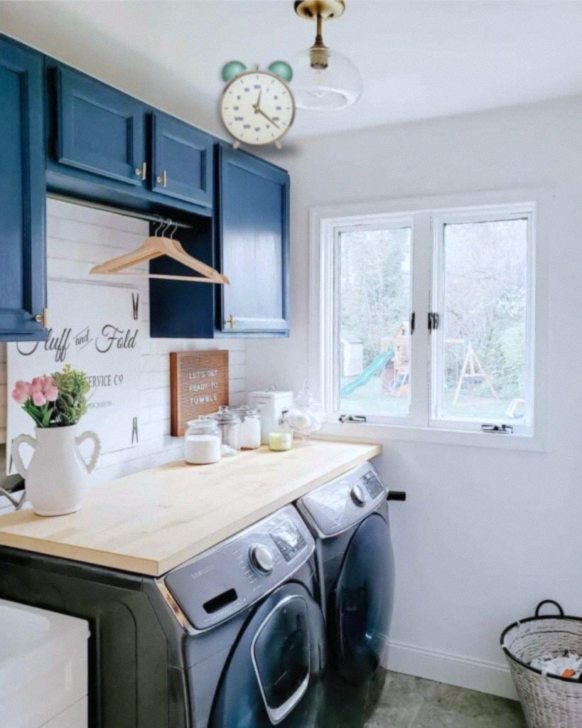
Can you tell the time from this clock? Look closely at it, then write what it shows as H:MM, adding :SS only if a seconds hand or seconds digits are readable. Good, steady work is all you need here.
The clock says 12:22
